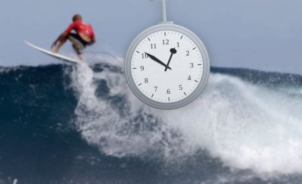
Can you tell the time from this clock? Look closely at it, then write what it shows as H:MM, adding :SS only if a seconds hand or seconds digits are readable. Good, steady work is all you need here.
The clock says 12:51
